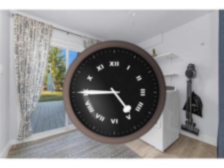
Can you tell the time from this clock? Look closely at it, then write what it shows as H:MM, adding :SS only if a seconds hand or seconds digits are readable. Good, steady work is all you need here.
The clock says 4:45
